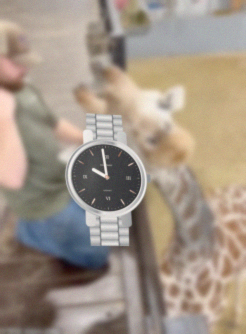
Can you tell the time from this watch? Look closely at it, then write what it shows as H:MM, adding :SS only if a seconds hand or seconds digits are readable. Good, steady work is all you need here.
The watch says 9:59
